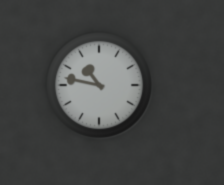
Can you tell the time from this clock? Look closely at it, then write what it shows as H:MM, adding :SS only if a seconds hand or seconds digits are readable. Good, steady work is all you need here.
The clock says 10:47
